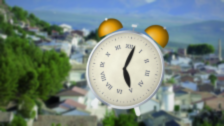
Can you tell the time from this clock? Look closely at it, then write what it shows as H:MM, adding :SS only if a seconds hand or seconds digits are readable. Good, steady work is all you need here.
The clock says 5:02
